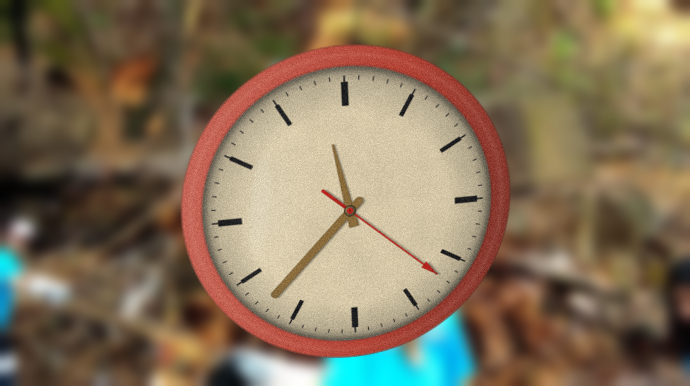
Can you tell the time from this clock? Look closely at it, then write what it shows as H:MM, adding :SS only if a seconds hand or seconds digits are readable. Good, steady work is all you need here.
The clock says 11:37:22
